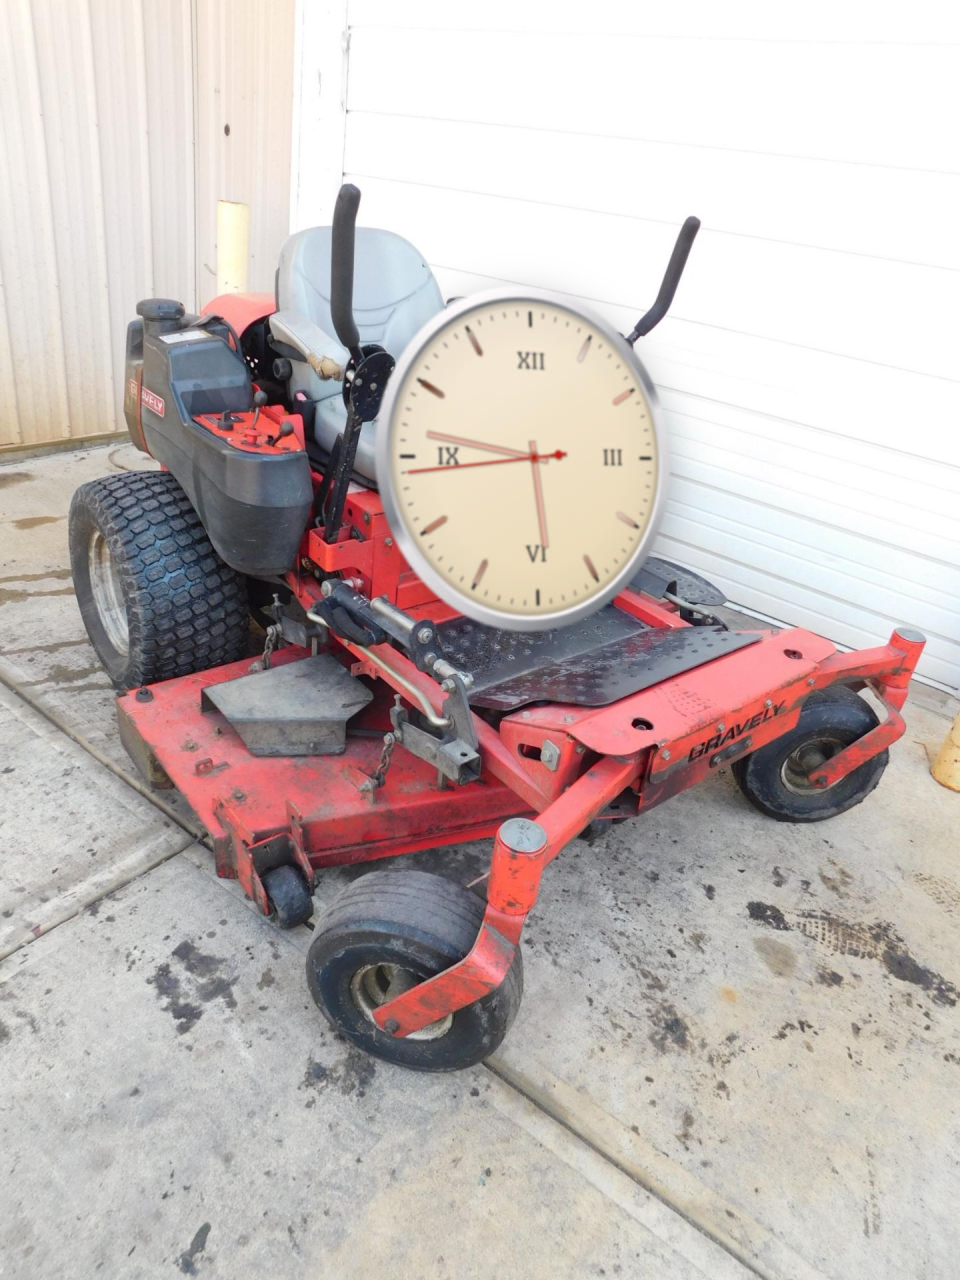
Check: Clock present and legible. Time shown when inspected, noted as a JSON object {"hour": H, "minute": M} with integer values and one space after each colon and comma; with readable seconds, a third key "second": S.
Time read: {"hour": 5, "minute": 46, "second": 44}
